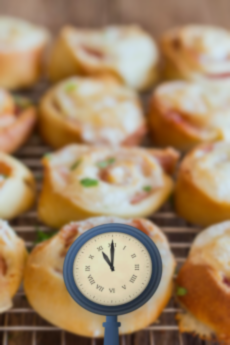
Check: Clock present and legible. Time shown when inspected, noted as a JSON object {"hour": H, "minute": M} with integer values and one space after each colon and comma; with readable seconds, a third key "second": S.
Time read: {"hour": 11, "minute": 0}
